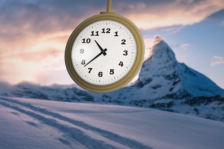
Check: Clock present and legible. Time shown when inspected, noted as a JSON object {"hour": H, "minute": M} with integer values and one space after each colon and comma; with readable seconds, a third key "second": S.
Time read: {"hour": 10, "minute": 38}
